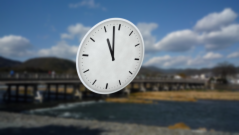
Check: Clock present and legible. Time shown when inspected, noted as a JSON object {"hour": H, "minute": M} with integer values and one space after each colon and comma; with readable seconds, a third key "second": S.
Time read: {"hour": 10, "minute": 58}
